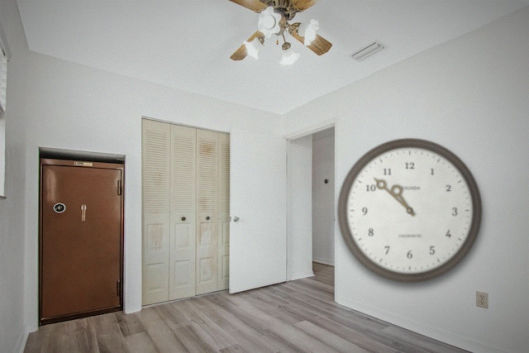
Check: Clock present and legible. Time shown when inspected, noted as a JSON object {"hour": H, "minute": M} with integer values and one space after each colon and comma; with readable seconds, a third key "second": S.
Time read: {"hour": 10, "minute": 52}
